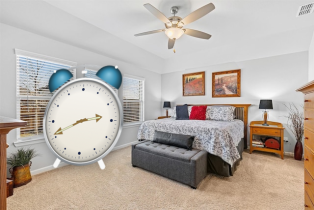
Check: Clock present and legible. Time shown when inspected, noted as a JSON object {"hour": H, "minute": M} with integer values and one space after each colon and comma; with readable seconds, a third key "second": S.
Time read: {"hour": 2, "minute": 41}
